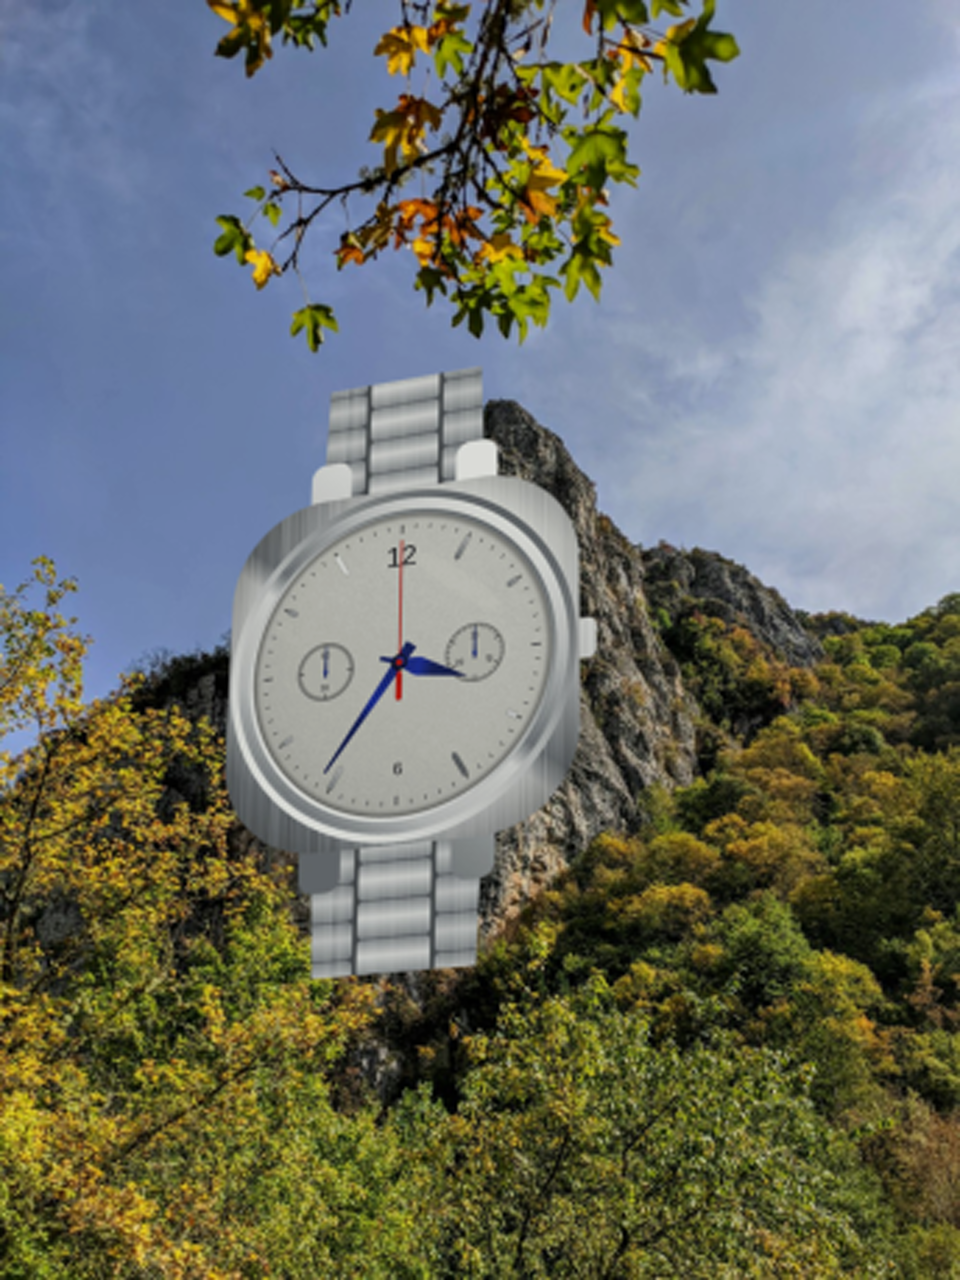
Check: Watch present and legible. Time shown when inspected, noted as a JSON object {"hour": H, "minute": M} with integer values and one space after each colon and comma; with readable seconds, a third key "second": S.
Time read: {"hour": 3, "minute": 36}
